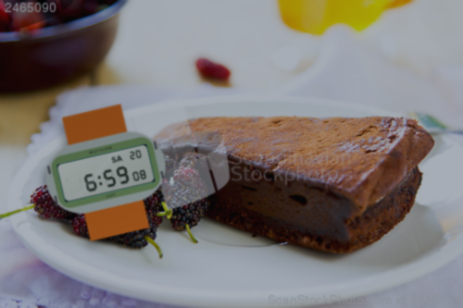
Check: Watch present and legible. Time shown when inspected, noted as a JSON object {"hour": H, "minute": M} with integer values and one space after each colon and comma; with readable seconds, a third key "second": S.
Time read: {"hour": 6, "minute": 59}
